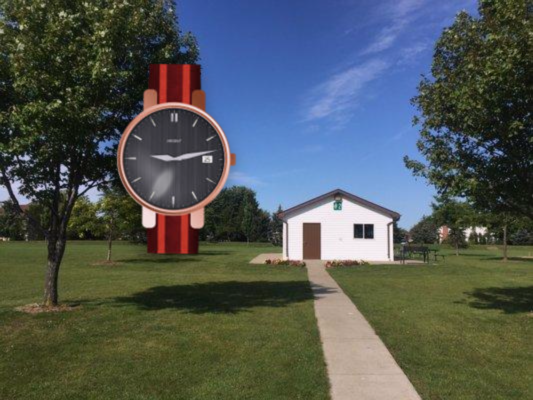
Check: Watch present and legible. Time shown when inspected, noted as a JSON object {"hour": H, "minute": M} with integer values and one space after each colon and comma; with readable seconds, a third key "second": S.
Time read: {"hour": 9, "minute": 13}
